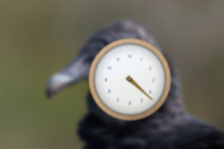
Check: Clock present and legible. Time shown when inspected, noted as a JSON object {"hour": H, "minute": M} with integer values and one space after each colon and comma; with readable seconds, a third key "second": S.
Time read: {"hour": 4, "minute": 22}
